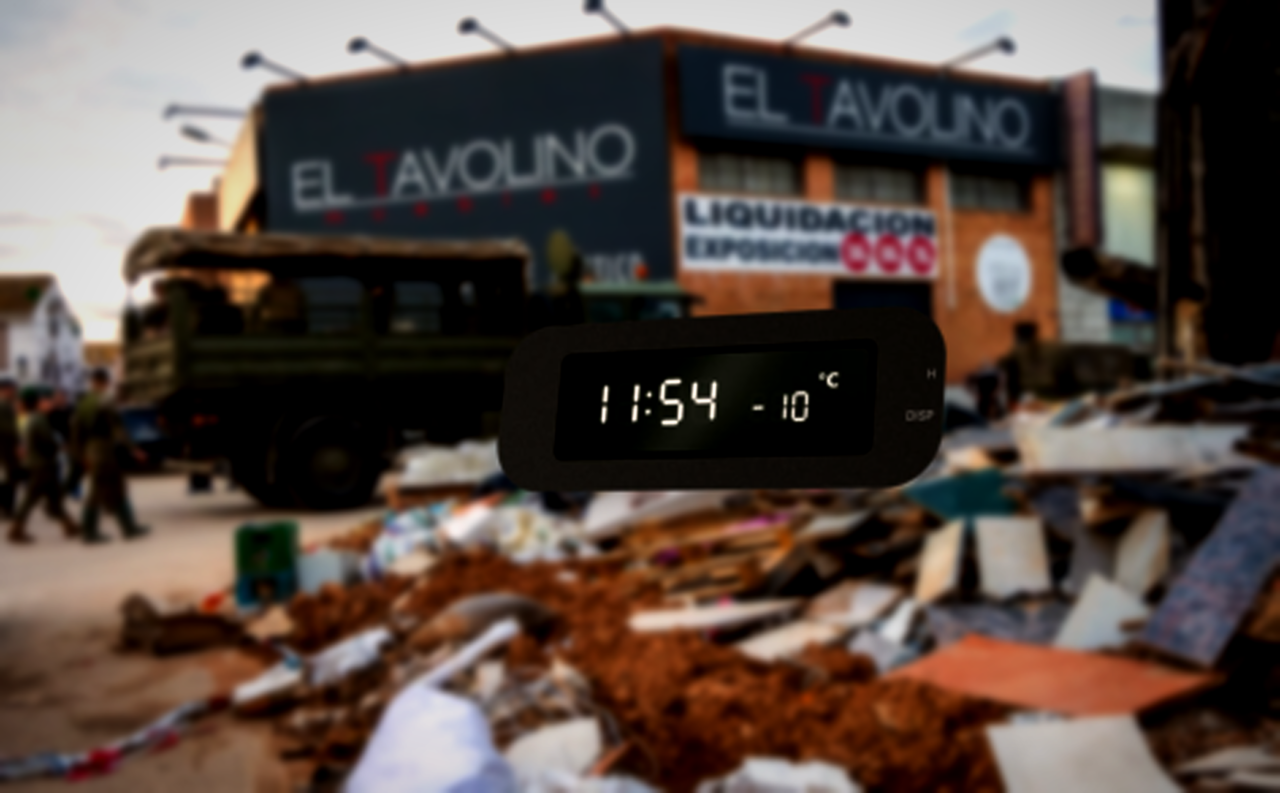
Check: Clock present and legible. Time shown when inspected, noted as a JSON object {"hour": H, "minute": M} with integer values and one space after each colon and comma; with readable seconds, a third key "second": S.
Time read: {"hour": 11, "minute": 54}
